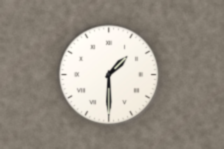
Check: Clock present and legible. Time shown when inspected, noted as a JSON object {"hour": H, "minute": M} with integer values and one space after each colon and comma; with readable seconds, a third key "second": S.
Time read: {"hour": 1, "minute": 30}
